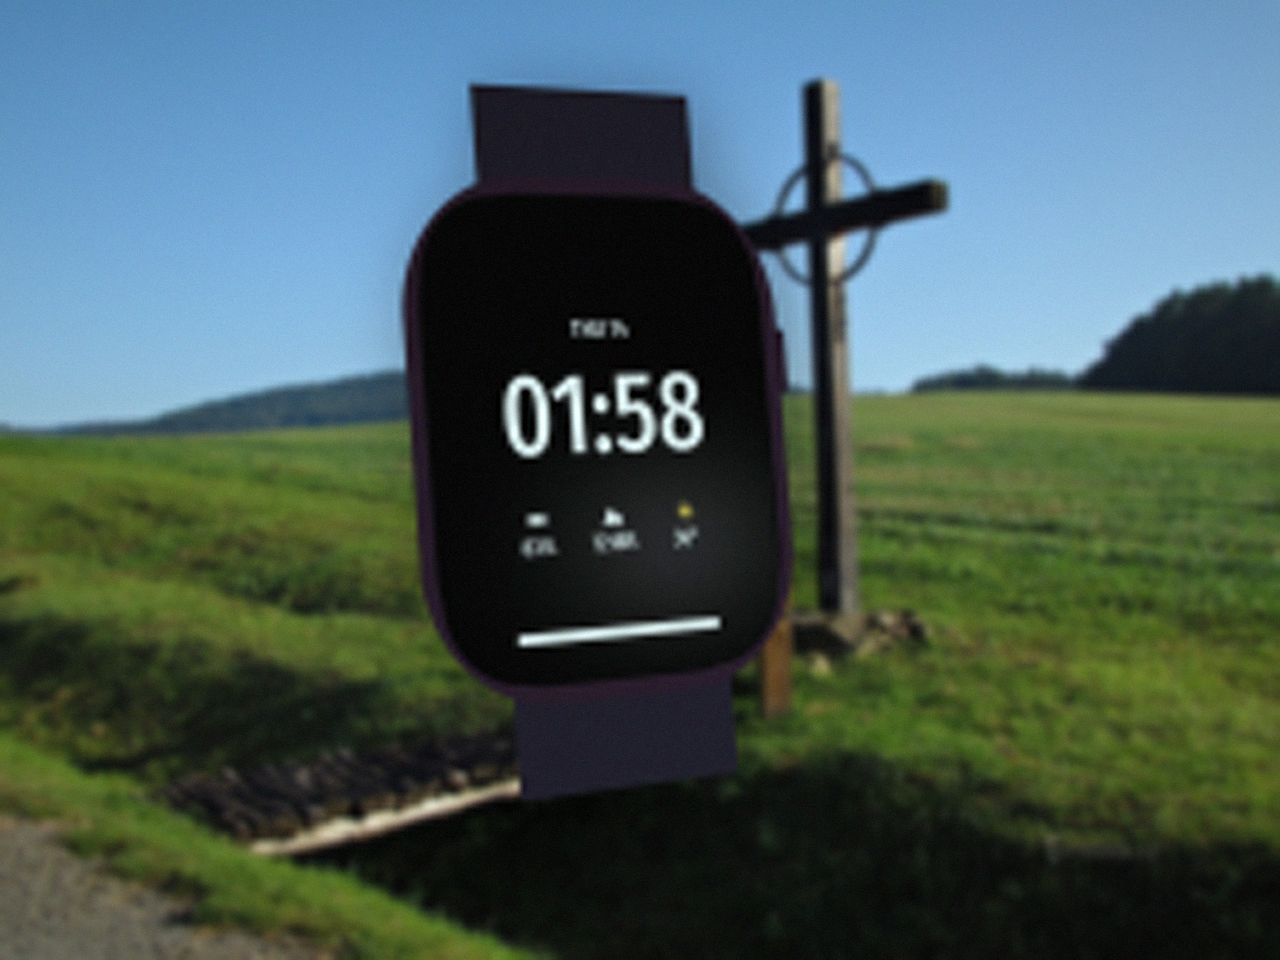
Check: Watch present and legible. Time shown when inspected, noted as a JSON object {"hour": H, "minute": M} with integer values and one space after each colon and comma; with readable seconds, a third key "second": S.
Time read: {"hour": 1, "minute": 58}
